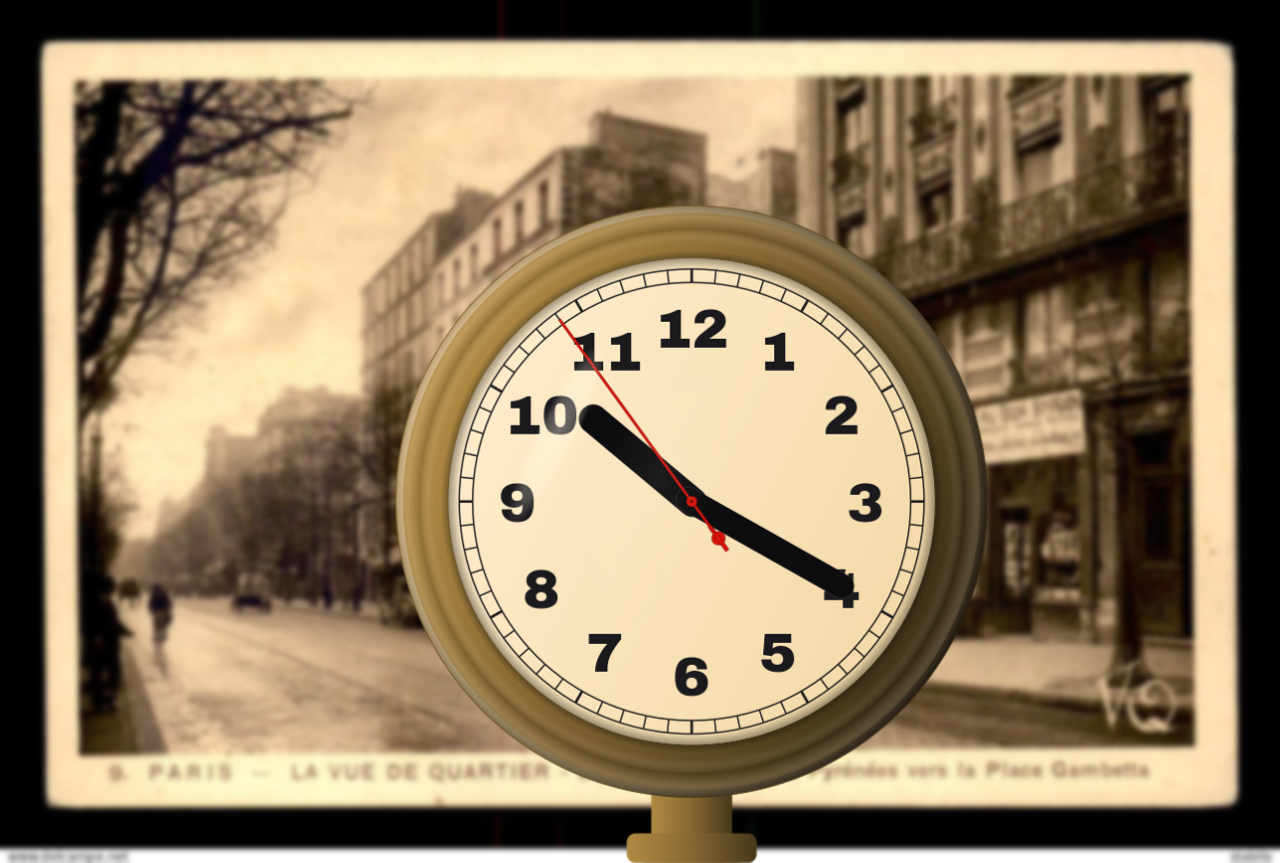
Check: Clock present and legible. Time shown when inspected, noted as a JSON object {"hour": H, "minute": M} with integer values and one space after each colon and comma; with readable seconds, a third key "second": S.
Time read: {"hour": 10, "minute": 19, "second": 54}
